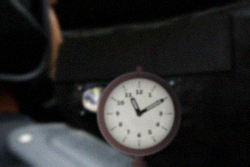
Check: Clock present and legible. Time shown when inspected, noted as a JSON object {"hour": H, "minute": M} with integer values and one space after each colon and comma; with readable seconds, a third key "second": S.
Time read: {"hour": 11, "minute": 10}
